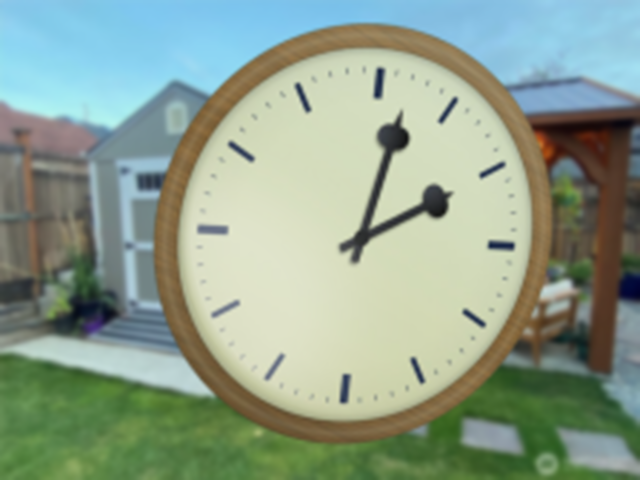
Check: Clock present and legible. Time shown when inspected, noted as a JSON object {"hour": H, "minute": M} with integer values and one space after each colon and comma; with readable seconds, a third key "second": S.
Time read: {"hour": 2, "minute": 2}
